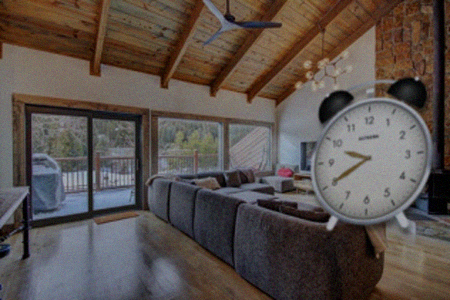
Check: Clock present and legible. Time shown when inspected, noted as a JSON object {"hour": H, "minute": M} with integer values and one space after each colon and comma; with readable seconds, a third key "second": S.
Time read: {"hour": 9, "minute": 40}
